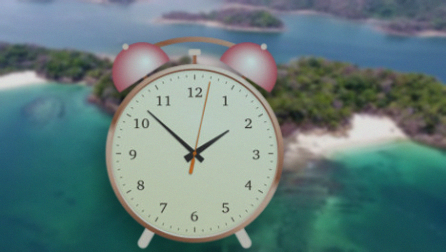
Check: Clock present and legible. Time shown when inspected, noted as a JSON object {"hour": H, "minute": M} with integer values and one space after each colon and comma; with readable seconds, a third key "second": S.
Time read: {"hour": 1, "minute": 52, "second": 2}
